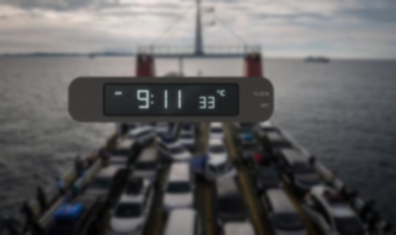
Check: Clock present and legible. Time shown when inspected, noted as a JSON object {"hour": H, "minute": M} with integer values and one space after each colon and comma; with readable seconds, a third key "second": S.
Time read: {"hour": 9, "minute": 11}
